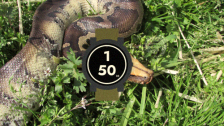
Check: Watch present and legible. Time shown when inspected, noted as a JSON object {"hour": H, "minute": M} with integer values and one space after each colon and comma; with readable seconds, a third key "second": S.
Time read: {"hour": 1, "minute": 50}
